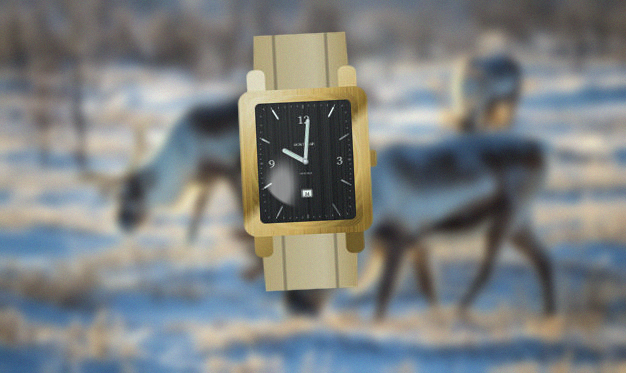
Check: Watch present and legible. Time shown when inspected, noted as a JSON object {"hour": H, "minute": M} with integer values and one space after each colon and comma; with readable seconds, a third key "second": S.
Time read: {"hour": 10, "minute": 1}
